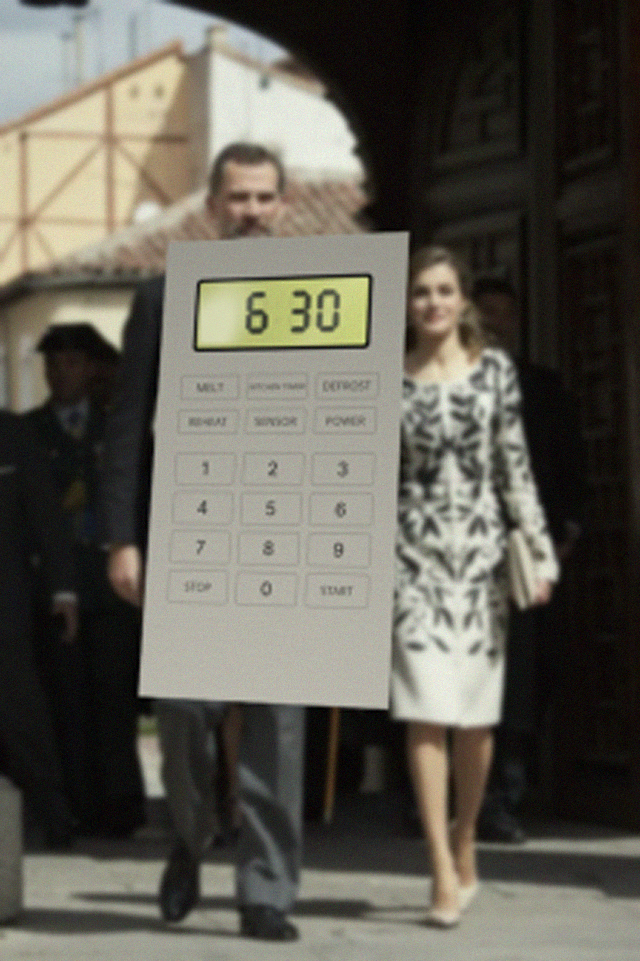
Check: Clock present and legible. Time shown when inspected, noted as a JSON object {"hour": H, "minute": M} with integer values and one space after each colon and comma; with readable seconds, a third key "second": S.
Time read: {"hour": 6, "minute": 30}
